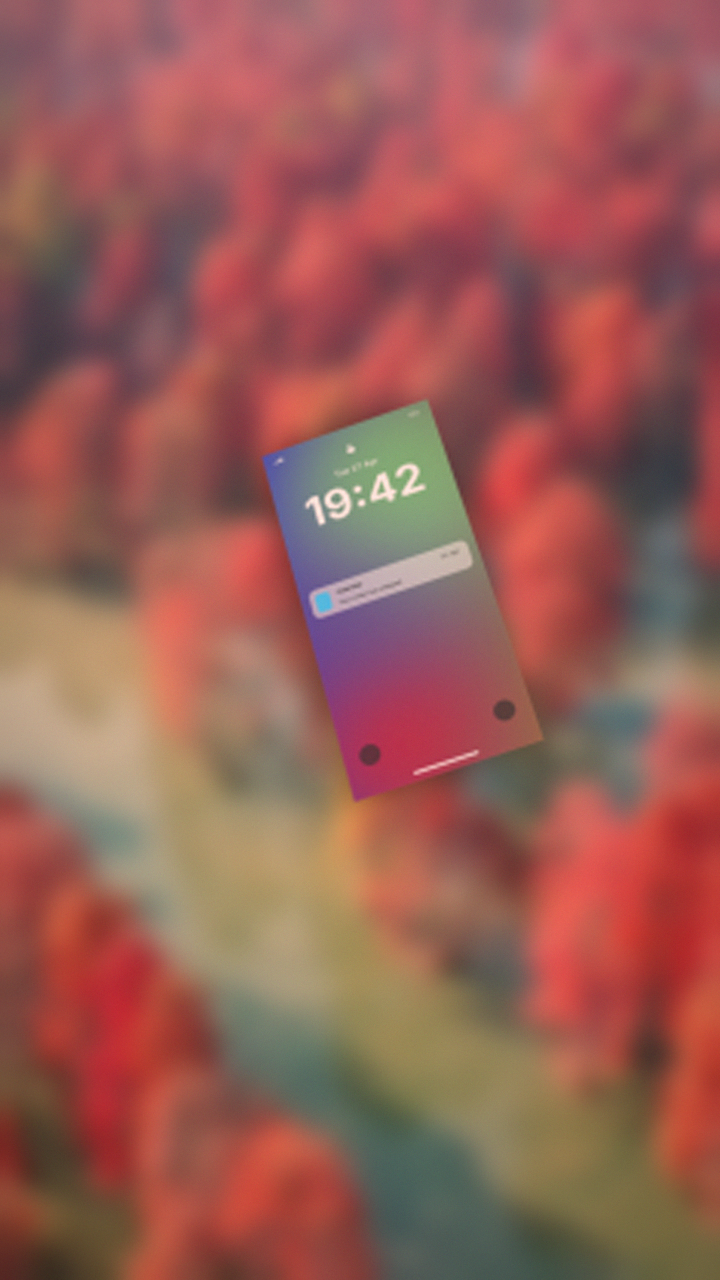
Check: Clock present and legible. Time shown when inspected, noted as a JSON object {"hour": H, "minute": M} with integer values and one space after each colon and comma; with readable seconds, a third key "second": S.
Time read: {"hour": 19, "minute": 42}
